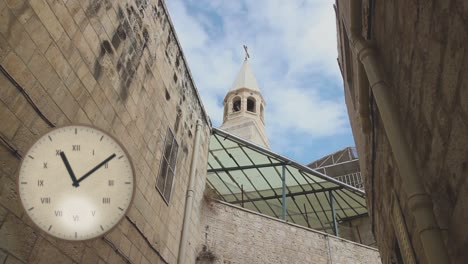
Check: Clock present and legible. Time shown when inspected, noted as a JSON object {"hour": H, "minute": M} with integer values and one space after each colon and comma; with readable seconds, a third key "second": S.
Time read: {"hour": 11, "minute": 9}
